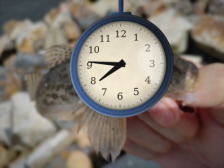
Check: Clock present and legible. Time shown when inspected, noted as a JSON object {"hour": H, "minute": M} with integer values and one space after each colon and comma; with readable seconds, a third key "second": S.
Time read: {"hour": 7, "minute": 46}
